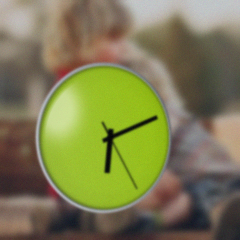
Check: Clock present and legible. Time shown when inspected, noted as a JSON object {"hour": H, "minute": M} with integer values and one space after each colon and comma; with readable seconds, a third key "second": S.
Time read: {"hour": 6, "minute": 11, "second": 25}
